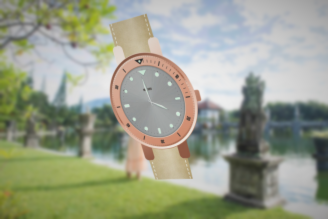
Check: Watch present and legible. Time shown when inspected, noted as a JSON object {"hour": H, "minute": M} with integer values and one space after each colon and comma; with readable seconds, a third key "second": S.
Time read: {"hour": 3, "minute": 59}
